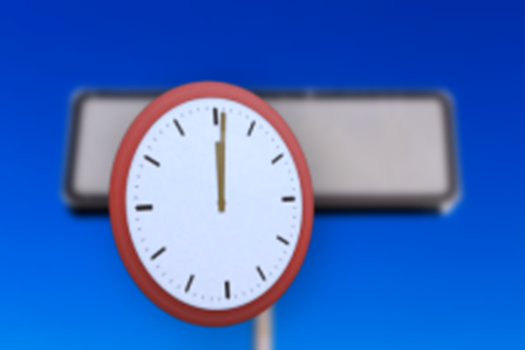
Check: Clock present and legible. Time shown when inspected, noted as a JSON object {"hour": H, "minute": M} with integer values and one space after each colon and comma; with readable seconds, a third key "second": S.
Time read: {"hour": 12, "minute": 1}
